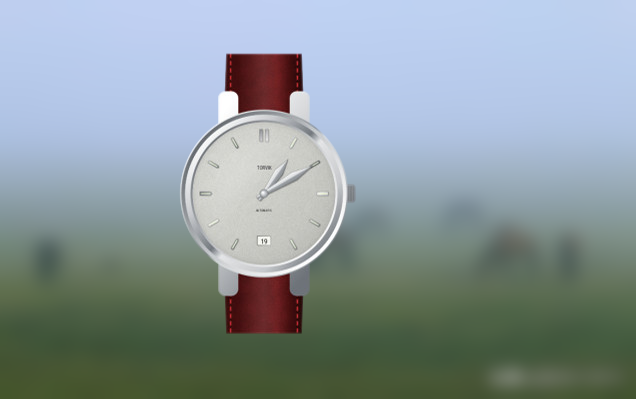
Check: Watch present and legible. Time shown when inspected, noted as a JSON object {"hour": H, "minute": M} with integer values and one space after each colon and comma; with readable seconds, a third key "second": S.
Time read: {"hour": 1, "minute": 10}
